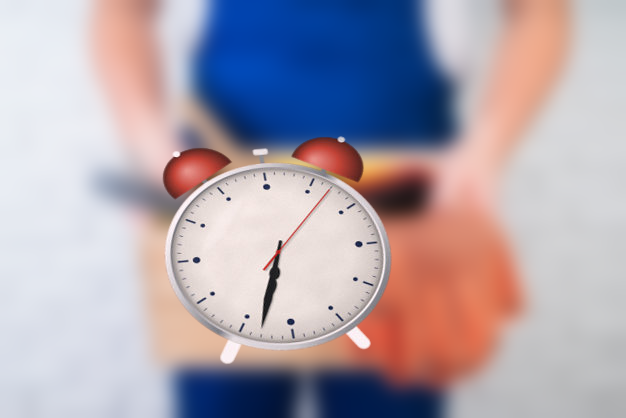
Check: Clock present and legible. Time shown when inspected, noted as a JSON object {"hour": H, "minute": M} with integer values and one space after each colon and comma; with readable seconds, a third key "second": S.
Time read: {"hour": 6, "minute": 33, "second": 7}
